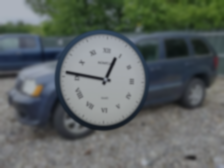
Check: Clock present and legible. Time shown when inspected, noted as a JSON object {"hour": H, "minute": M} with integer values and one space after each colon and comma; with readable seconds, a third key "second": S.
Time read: {"hour": 12, "minute": 46}
